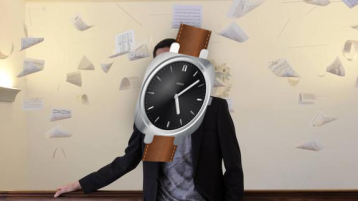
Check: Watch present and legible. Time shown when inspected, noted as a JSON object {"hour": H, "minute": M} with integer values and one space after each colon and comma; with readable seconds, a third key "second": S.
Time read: {"hour": 5, "minute": 8}
